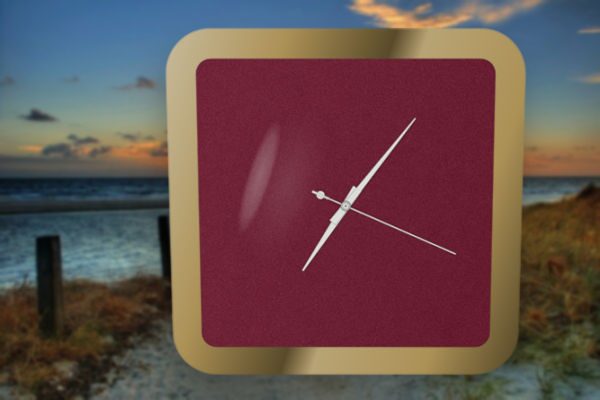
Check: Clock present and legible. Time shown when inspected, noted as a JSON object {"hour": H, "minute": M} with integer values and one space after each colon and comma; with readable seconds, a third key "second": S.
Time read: {"hour": 7, "minute": 6, "second": 19}
